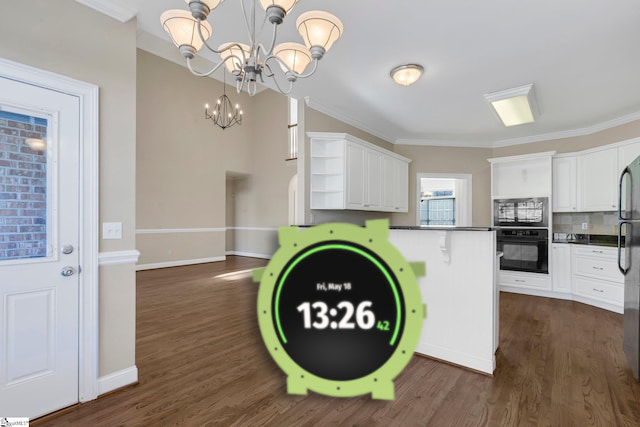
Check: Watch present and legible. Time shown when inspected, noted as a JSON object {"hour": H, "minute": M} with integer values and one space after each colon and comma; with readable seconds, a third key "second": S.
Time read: {"hour": 13, "minute": 26, "second": 42}
